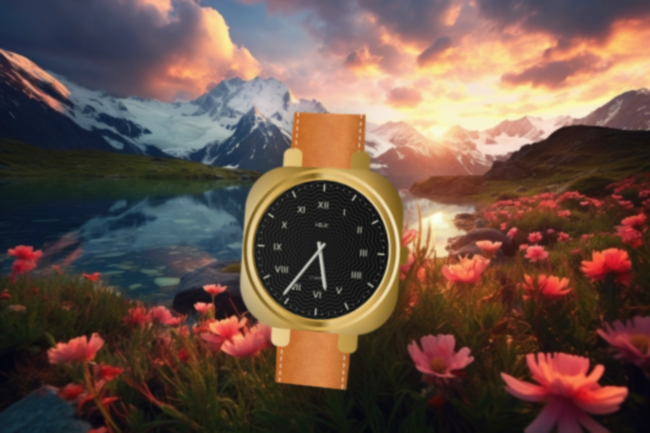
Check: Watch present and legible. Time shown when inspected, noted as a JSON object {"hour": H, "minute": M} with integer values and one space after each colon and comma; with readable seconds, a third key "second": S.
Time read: {"hour": 5, "minute": 36}
